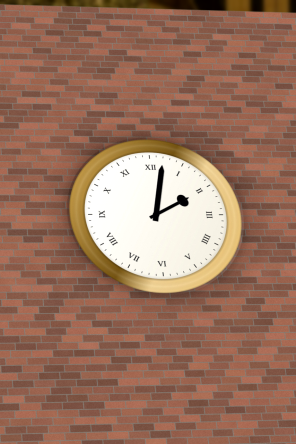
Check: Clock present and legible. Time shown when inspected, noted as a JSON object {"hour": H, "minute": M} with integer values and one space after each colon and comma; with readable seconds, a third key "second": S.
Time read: {"hour": 2, "minute": 2}
